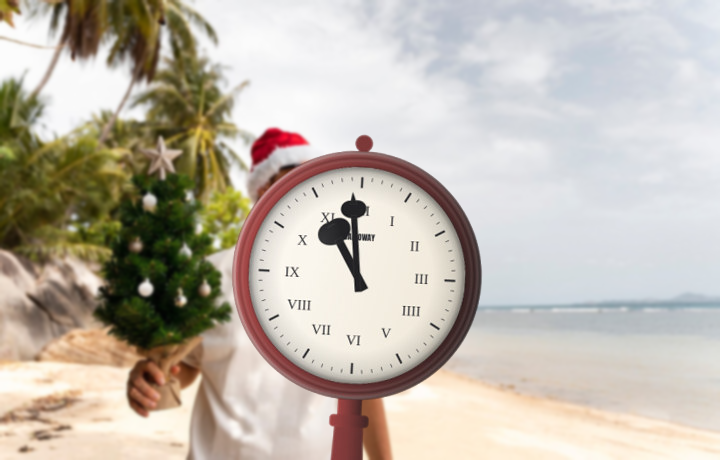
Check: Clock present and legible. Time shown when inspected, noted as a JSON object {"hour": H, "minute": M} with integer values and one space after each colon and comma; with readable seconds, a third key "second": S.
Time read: {"hour": 10, "minute": 59}
